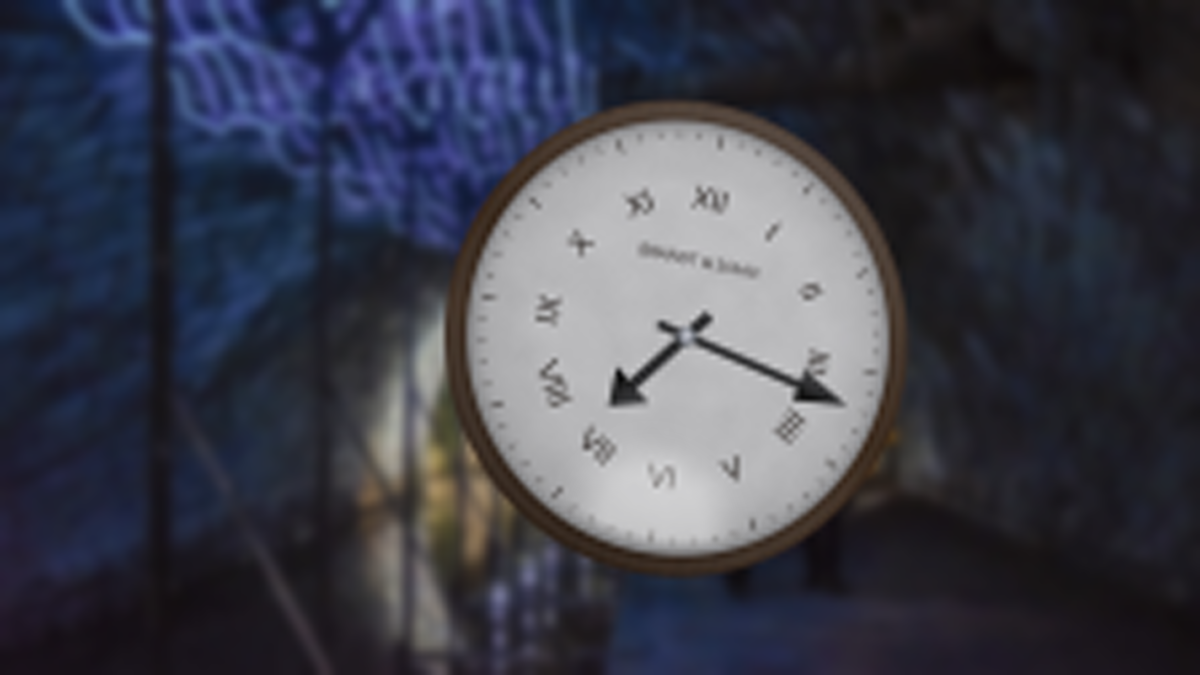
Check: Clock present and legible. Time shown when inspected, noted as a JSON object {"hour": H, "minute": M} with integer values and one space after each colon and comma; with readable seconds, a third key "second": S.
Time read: {"hour": 7, "minute": 17}
